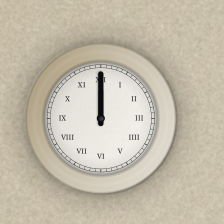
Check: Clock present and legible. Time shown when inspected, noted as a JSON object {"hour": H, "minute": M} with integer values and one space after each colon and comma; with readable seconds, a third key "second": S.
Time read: {"hour": 12, "minute": 0}
